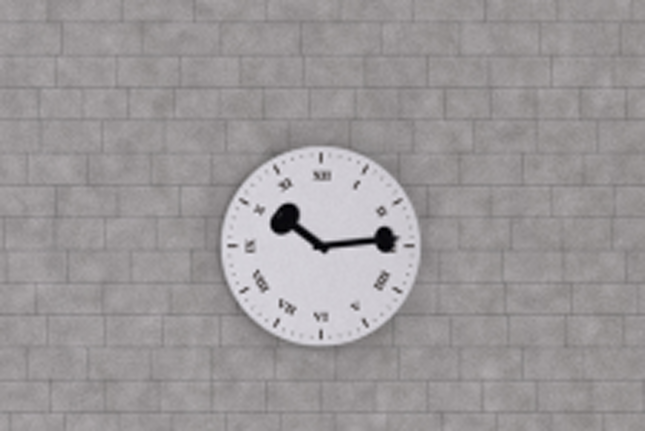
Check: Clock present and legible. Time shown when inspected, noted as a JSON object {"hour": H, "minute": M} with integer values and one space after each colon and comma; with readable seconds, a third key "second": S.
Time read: {"hour": 10, "minute": 14}
